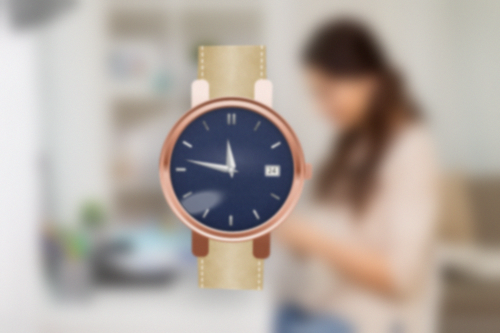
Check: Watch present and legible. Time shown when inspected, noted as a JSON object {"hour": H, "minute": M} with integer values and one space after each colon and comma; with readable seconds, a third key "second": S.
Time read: {"hour": 11, "minute": 47}
